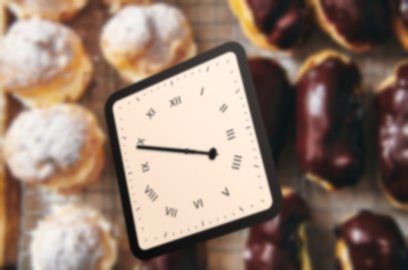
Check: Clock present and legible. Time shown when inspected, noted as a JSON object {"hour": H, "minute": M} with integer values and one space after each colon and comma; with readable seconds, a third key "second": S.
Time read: {"hour": 3, "minute": 49}
